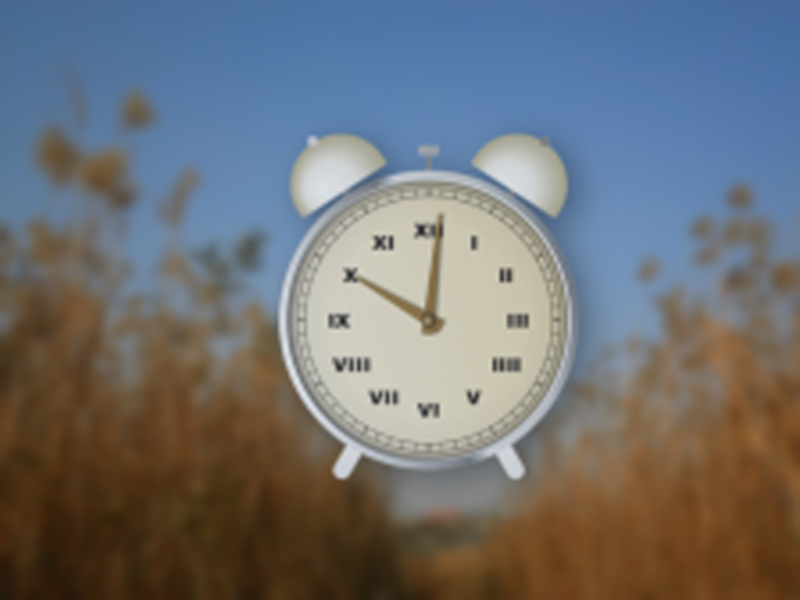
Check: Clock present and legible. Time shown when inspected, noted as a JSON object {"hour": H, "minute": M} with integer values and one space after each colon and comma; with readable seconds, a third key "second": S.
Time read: {"hour": 10, "minute": 1}
